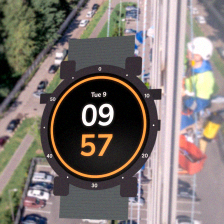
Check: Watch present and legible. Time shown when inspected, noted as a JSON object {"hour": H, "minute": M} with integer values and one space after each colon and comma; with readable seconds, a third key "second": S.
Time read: {"hour": 9, "minute": 57}
